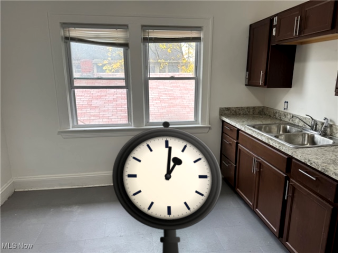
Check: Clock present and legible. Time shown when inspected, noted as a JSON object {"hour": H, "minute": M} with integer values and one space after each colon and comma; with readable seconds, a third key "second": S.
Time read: {"hour": 1, "minute": 1}
